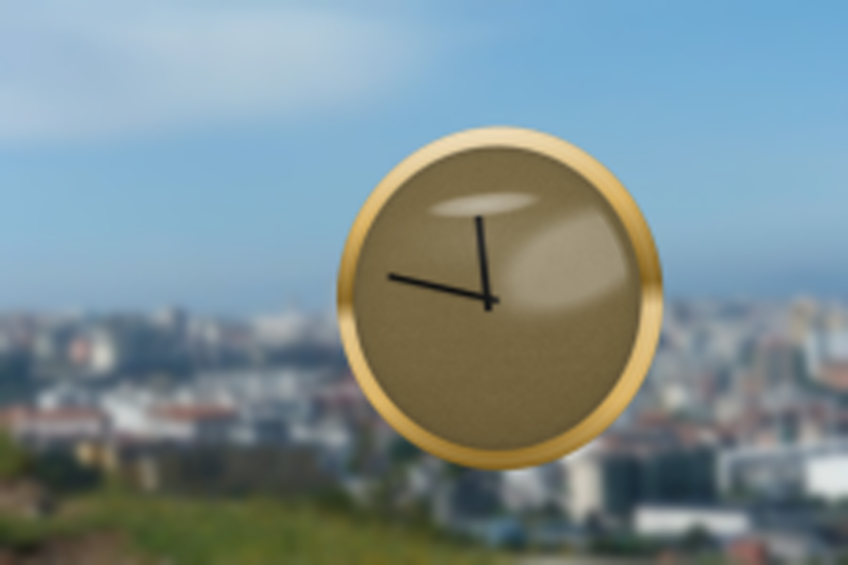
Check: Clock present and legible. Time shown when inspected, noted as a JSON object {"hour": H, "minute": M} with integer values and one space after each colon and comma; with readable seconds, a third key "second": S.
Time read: {"hour": 11, "minute": 47}
